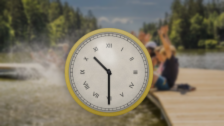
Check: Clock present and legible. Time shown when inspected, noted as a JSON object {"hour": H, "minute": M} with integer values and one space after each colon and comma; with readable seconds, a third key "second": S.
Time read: {"hour": 10, "minute": 30}
